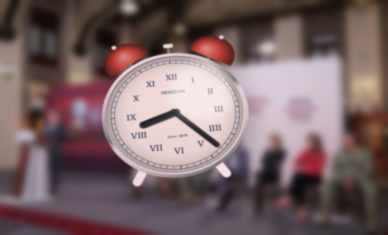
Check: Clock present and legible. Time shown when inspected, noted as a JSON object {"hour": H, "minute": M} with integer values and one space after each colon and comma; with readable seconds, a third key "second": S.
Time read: {"hour": 8, "minute": 23}
